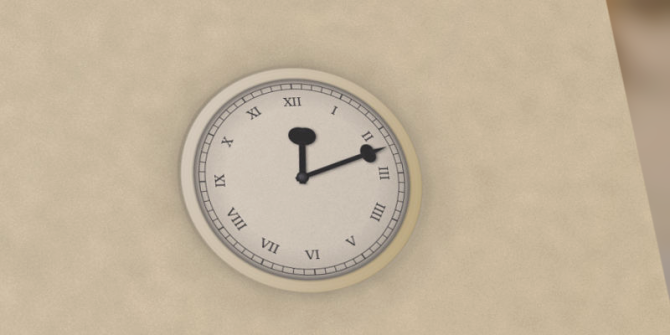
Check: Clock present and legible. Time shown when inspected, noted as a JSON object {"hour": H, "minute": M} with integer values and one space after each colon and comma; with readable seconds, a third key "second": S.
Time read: {"hour": 12, "minute": 12}
